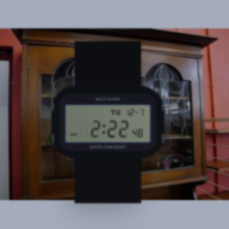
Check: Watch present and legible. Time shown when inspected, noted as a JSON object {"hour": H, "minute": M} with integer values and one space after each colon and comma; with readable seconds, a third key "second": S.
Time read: {"hour": 2, "minute": 22}
